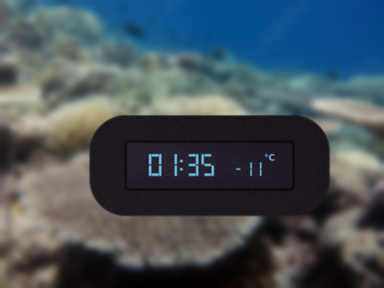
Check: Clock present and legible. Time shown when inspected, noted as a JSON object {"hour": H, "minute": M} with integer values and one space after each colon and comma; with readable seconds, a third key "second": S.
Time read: {"hour": 1, "minute": 35}
